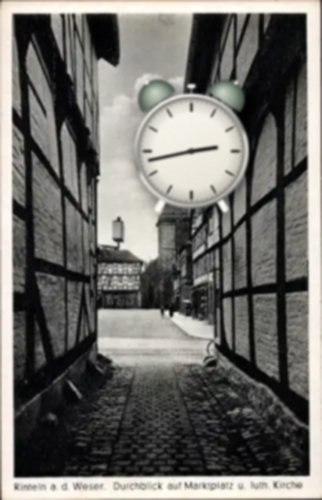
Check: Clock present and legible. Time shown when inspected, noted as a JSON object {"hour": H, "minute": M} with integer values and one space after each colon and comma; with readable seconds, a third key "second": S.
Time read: {"hour": 2, "minute": 43}
